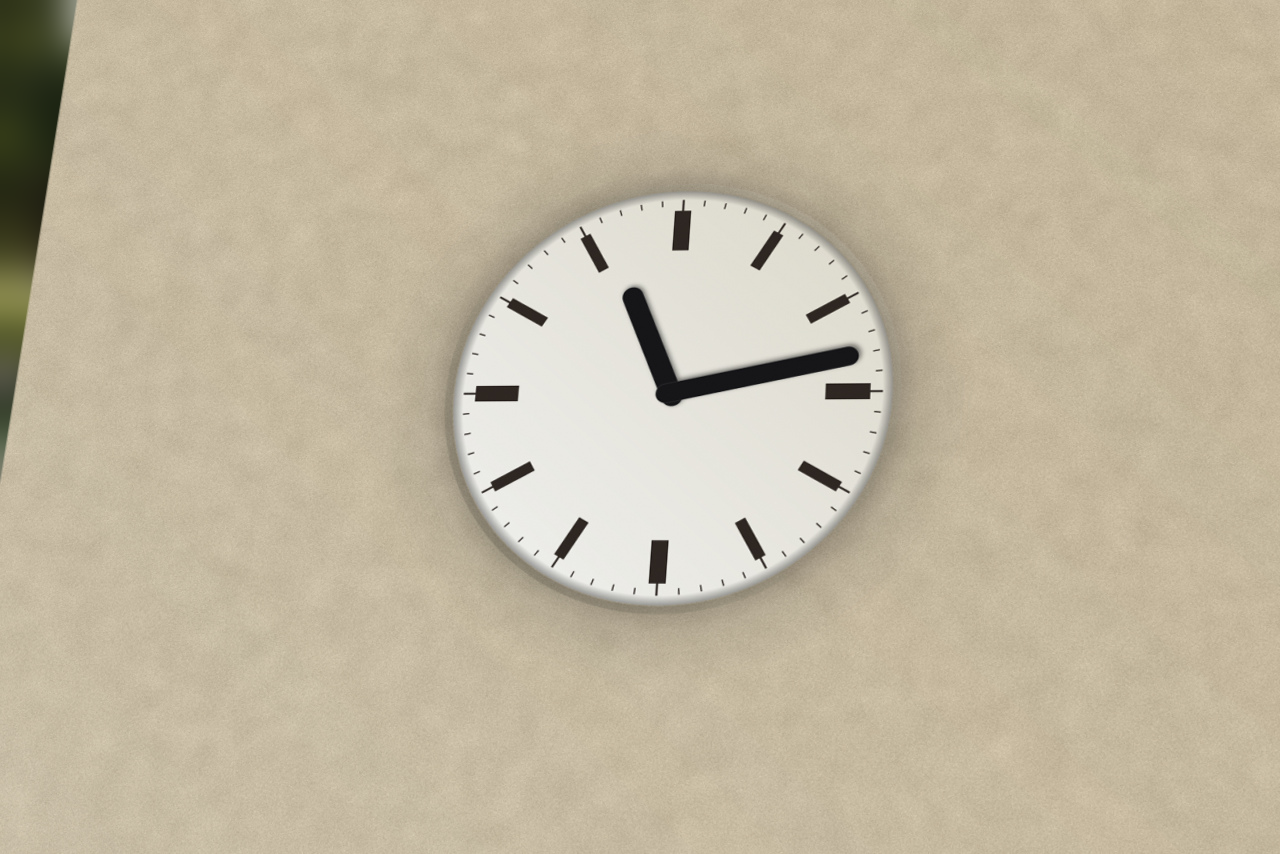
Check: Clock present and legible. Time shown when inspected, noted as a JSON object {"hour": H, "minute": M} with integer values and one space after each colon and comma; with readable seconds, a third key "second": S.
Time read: {"hour": 11, "minute": 13}
